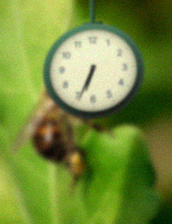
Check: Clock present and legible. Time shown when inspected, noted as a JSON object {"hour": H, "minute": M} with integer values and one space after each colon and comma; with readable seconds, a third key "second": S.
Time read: {"hour": 6, "minute": 34}
